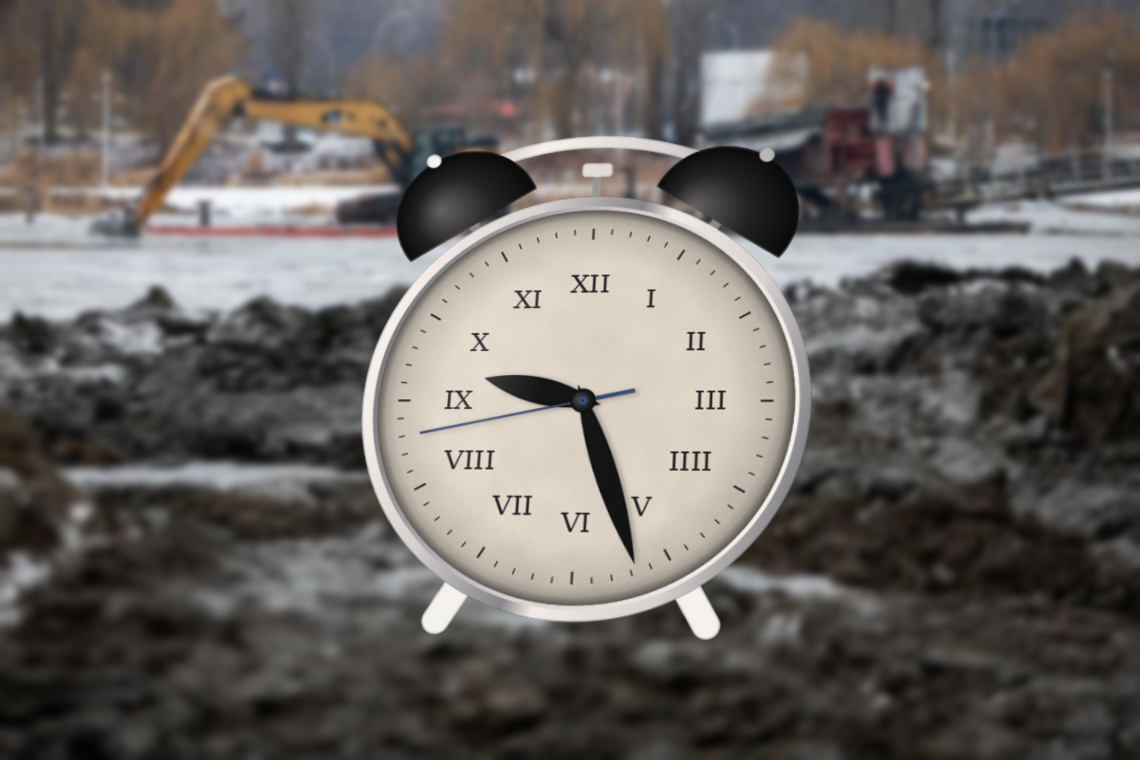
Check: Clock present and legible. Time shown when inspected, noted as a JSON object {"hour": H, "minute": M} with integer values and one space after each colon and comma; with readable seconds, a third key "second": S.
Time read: {"hour": 9, "minute": 26, "second": 43}
